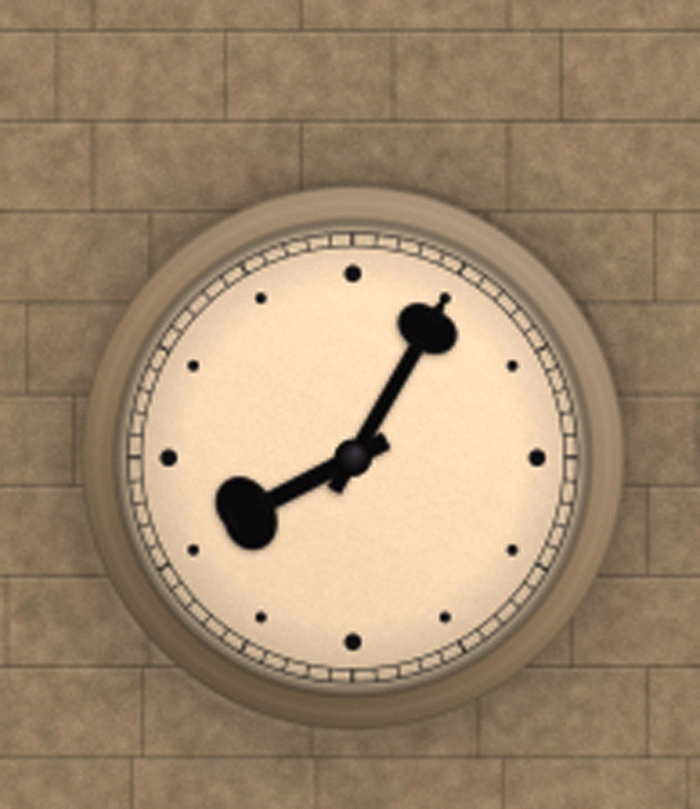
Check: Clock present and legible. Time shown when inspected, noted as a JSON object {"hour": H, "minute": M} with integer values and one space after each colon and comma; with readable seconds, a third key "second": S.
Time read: {"hour": 8, "minute": 5}
